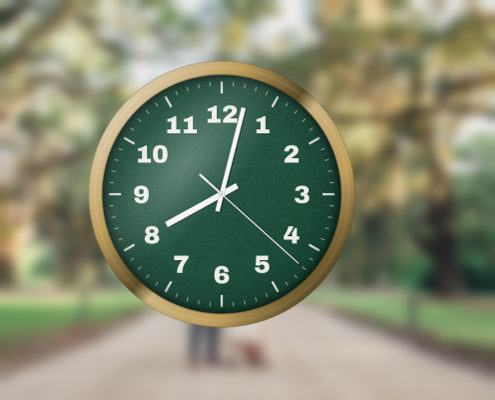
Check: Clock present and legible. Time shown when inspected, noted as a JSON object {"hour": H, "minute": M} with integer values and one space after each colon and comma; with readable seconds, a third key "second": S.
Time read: {"hour": 8, "minute": 2, "second": 22}
